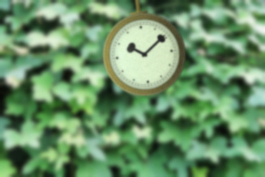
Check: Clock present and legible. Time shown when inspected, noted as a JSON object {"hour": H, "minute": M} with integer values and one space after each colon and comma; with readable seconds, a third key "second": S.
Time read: {"hour": 10, "minute": 9}
